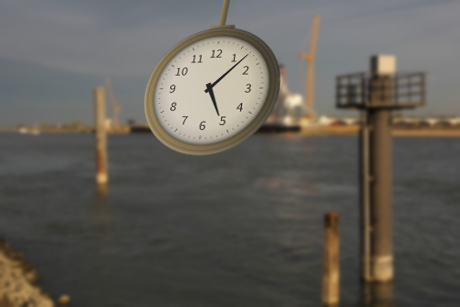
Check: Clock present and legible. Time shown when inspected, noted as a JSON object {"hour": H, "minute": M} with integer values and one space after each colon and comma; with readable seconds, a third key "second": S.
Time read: {"hour": 5, "minute": 7}
